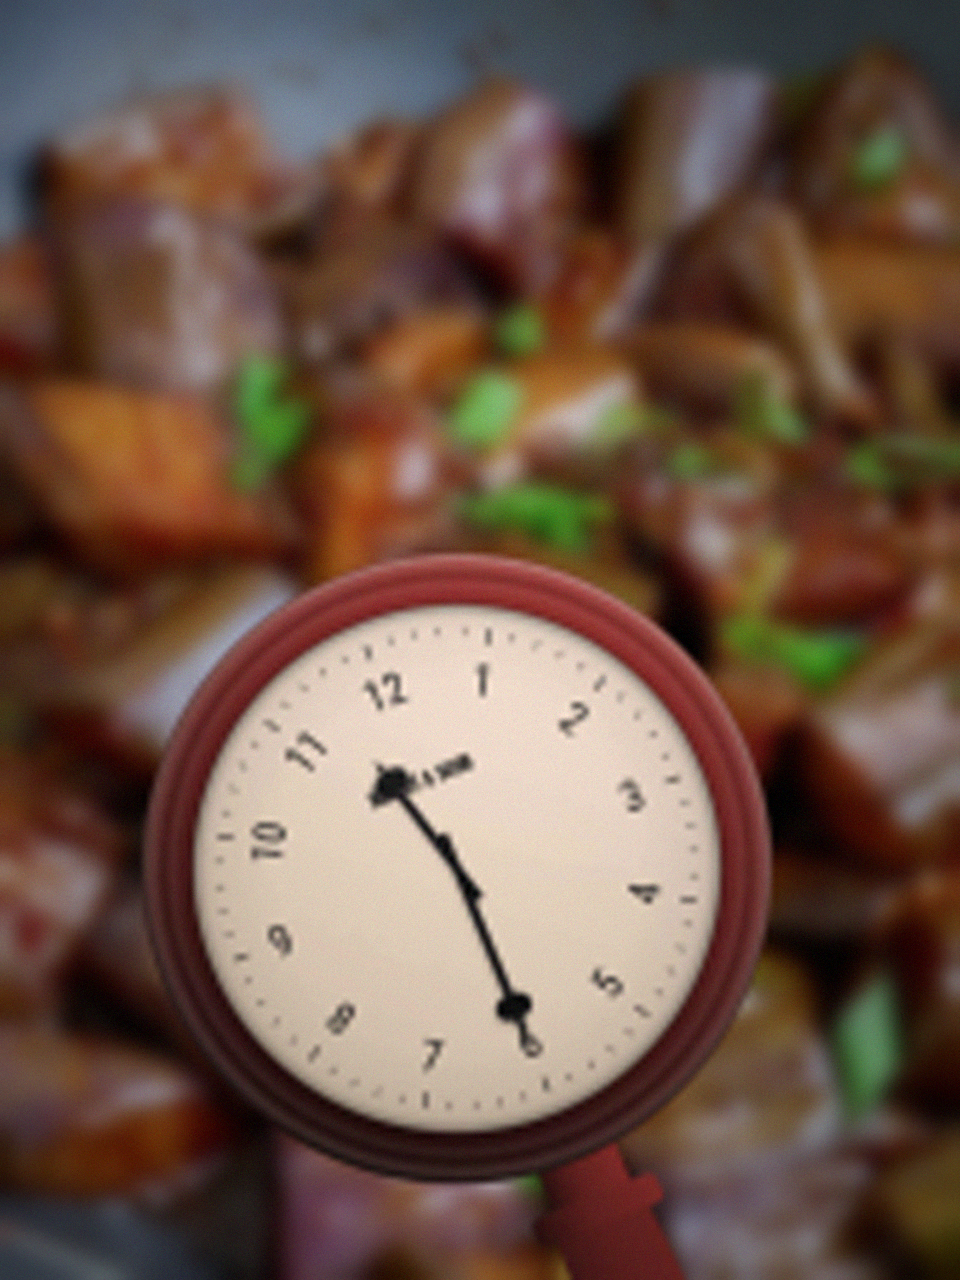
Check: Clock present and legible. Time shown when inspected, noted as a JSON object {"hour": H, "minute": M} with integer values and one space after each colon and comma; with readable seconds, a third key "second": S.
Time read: {"hour": 11, "minute": 30}
